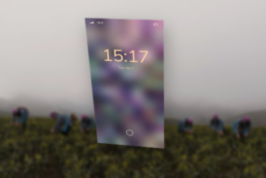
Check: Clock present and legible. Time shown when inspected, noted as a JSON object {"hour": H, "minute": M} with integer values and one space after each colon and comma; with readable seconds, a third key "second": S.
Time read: {"hour": 15, "minute": 17}
